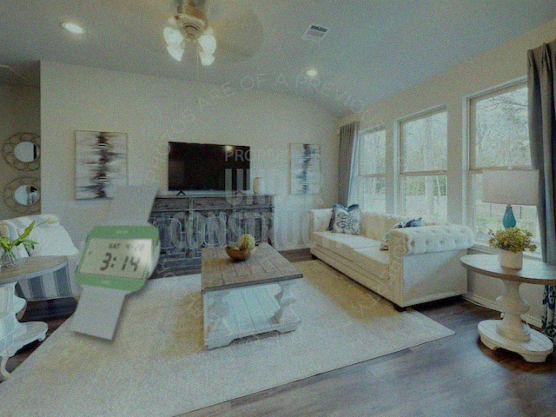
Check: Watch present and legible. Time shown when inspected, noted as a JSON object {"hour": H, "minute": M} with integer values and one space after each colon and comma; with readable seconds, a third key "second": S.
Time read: {"hour": 3, "minute": 14}
